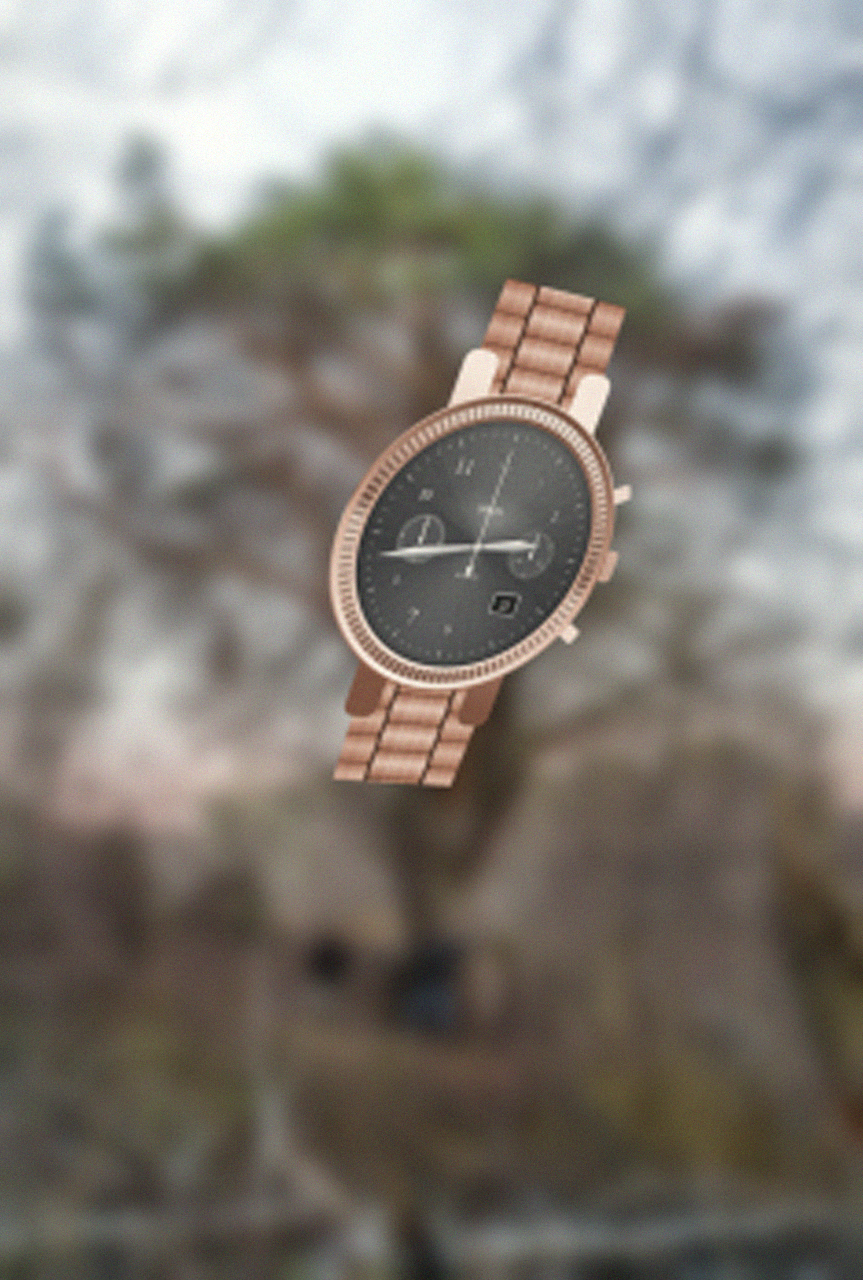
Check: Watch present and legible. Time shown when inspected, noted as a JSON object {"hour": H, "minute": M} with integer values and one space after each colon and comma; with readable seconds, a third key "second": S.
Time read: {"hour": 2, "minute": 43}
